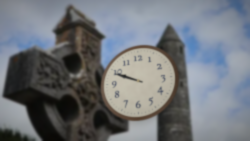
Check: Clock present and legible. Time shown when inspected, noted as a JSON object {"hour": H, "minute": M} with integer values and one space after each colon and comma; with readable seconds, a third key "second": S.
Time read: {"hour": 9, "minute": 49}
